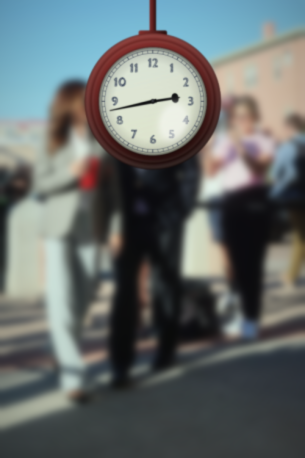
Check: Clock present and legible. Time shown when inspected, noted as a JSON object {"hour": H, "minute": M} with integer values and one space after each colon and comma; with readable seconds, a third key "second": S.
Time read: {"hour": 2, "minute": 43}
